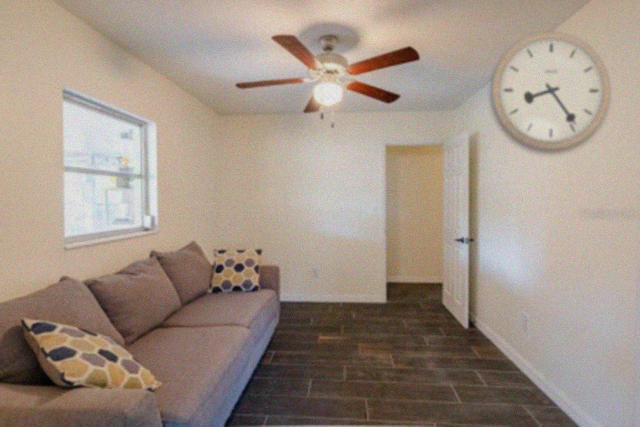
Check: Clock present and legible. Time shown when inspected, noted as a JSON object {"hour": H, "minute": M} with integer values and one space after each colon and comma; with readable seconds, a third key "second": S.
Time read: {"hour": 8, "minute": 24}
